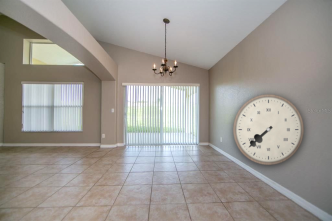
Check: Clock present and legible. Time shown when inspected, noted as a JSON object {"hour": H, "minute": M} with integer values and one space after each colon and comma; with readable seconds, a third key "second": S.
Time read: {"hour": 7, "minute": 38}
